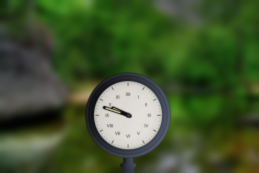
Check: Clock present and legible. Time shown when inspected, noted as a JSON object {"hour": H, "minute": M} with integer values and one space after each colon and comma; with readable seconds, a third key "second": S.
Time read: {"hour": 9, "minute": 48}
